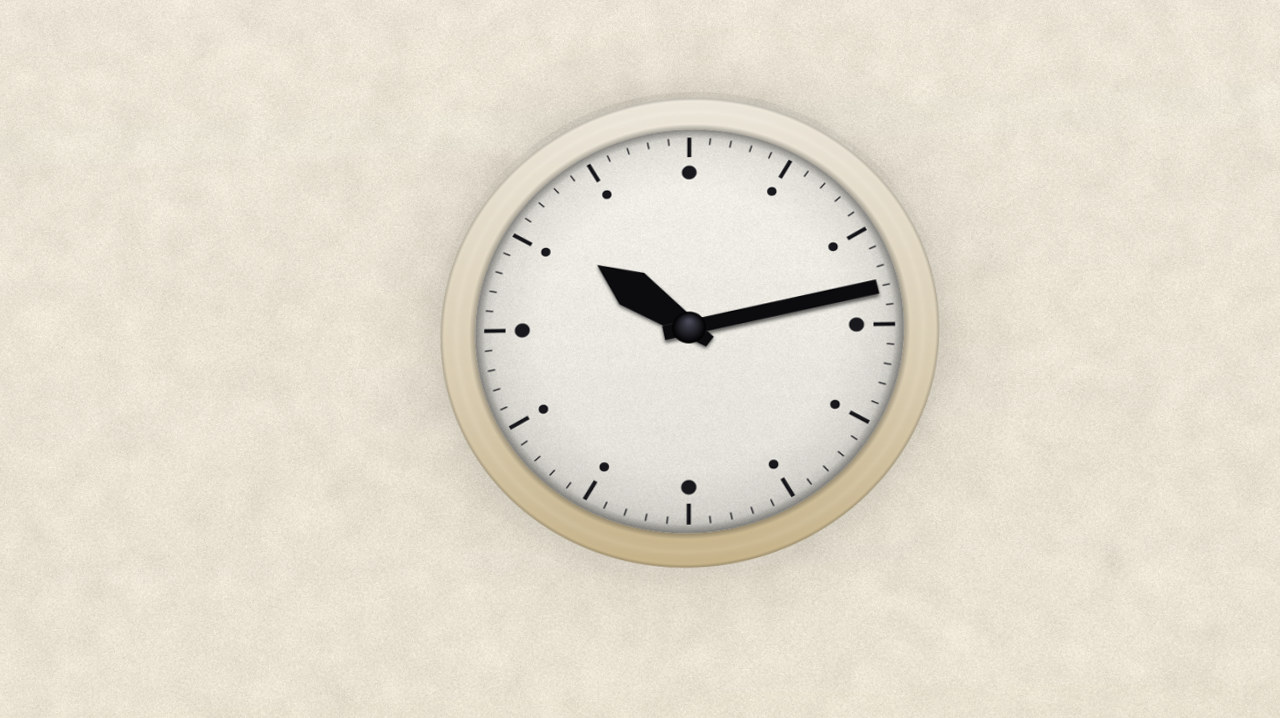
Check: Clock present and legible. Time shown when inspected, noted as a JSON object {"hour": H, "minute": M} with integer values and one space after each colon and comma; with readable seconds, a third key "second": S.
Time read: {"hour": 10, "minute": 13}
